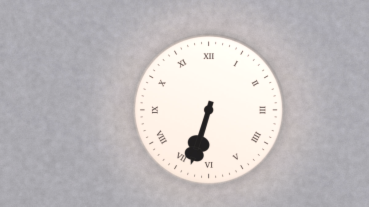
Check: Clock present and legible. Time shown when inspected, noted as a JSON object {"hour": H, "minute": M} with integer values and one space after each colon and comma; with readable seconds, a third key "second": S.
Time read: {"hour": 6, "minute": 33}
